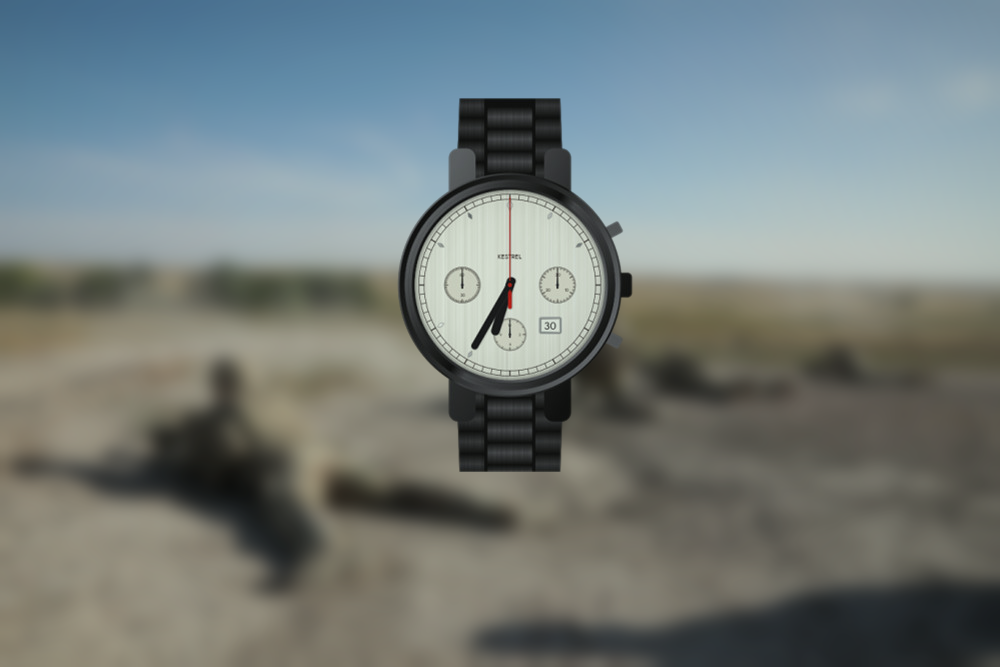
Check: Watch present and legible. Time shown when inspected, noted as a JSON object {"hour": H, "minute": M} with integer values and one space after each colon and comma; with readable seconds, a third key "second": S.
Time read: {"hour": 6, "minute": 35}
